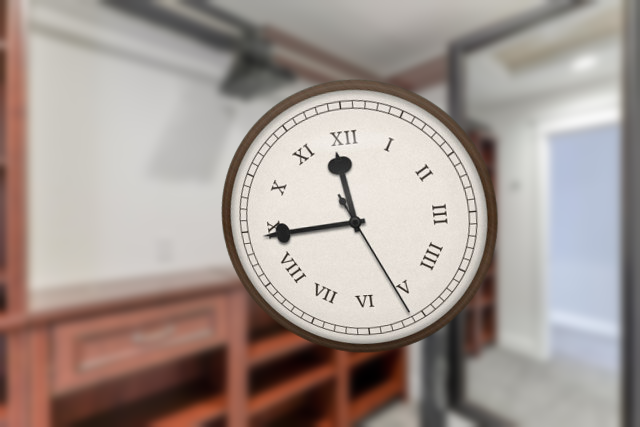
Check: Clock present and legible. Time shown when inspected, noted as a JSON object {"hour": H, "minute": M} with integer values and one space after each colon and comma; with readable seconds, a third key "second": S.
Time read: {"hour": 11, "minute": 44, "second": 26}
